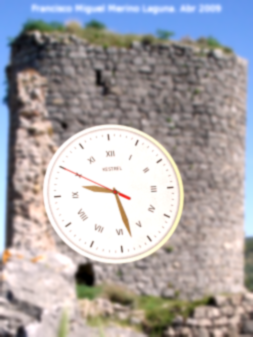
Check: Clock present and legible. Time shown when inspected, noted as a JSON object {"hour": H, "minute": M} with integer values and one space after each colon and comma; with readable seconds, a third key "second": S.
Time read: {"hour": 9, "minute": 27, "second": 50}
